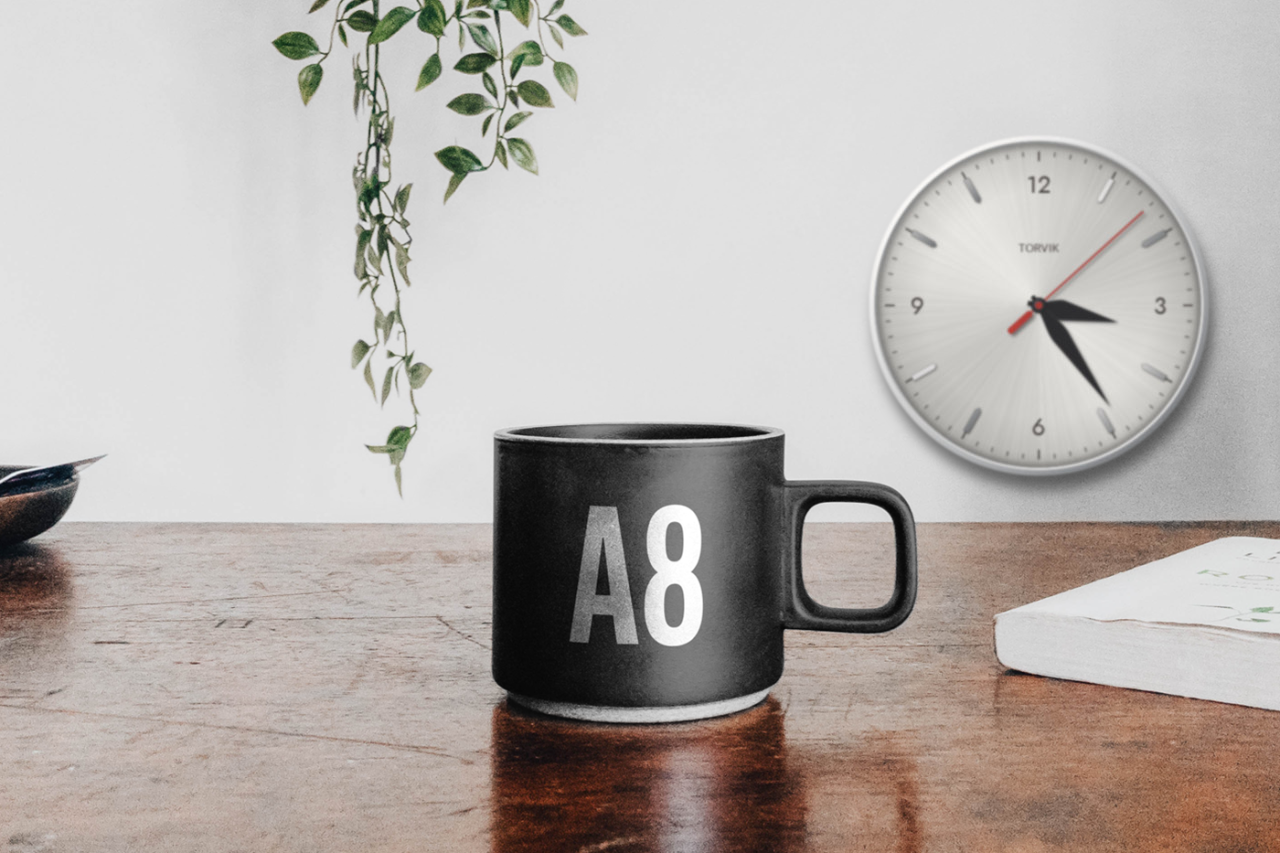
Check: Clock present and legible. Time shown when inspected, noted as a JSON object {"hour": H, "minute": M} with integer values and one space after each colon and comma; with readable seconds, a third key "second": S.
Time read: {"hour": 3, "minute": 24, "second": 8}
